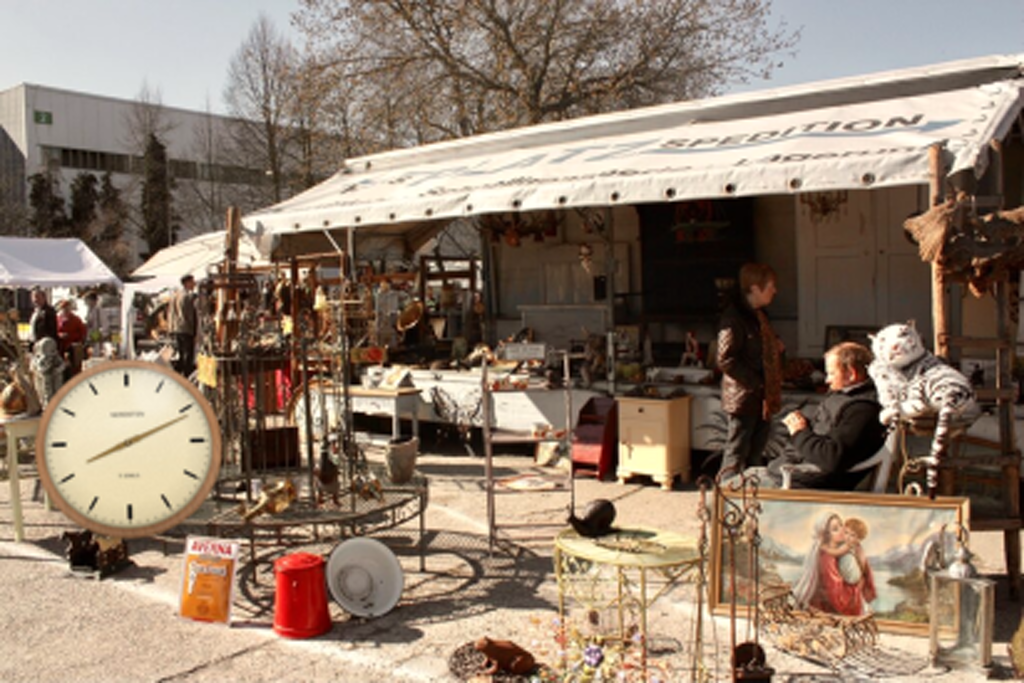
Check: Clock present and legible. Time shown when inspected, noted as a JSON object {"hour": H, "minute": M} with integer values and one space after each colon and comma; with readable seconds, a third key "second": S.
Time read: {"hour": 8, "minute": 11}
